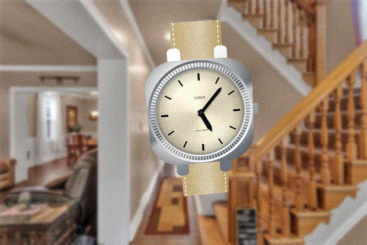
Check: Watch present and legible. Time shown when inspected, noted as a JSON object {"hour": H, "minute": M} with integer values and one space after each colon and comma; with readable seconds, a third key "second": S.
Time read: {"hour": 5, "minute": 7}
